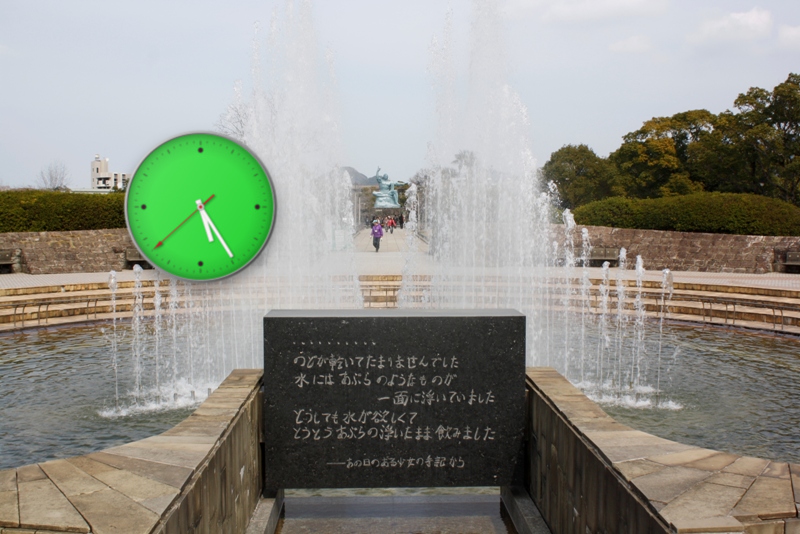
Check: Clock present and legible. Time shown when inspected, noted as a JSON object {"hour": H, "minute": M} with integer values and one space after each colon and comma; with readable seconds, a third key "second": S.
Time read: {"hour": 5, "minute": 24, "second": 38}
